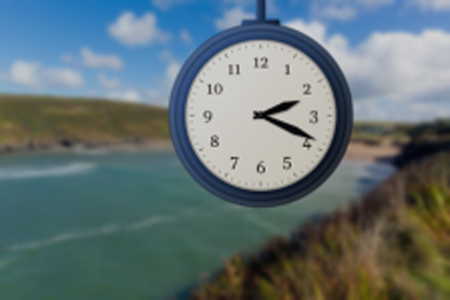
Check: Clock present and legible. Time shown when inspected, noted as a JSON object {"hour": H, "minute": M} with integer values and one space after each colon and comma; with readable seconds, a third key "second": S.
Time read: {"hour": 2, "minute": 19}
